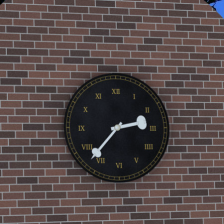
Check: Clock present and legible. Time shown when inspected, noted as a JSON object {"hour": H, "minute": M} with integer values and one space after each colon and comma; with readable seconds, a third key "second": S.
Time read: {"hour": 2, "minute": 37}
